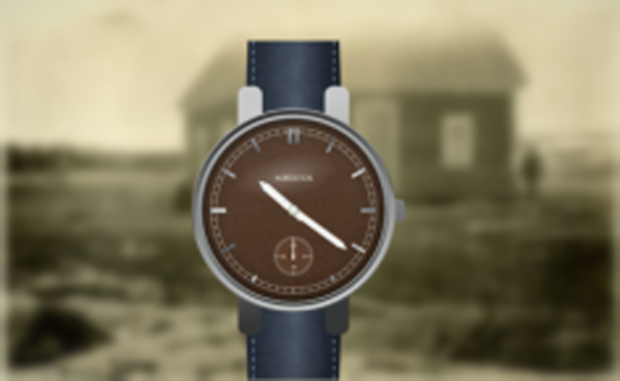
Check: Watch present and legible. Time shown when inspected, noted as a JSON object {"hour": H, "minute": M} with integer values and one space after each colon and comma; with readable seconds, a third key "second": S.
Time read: {"hour": 10, "minute": 21}
